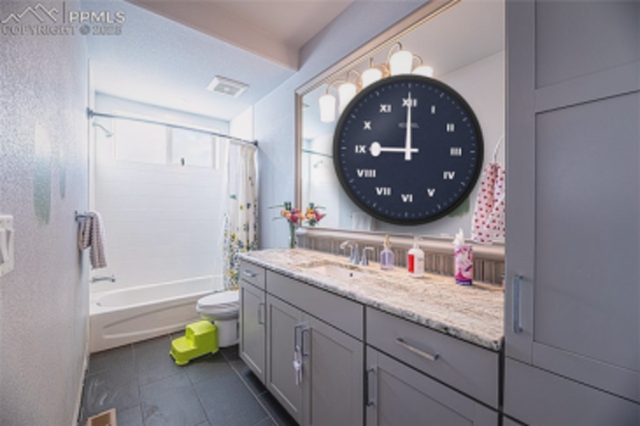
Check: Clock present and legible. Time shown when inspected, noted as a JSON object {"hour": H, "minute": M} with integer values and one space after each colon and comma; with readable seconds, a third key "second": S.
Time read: {"hour": 9, "minute": 0}
